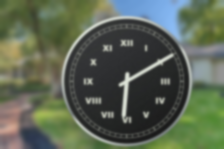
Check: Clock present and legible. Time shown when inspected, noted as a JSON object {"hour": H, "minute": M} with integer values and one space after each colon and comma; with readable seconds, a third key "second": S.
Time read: {"hour": 6, "minute": 10}
